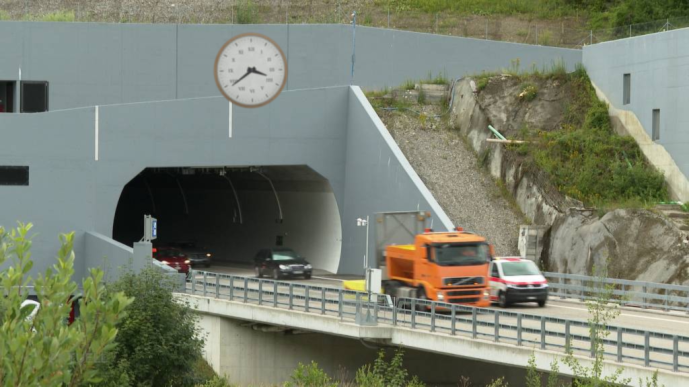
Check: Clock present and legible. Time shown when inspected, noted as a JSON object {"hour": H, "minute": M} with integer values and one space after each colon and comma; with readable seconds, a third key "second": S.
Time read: {"hour": 3, "minute": 39}
